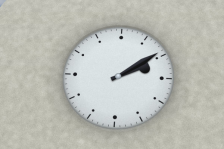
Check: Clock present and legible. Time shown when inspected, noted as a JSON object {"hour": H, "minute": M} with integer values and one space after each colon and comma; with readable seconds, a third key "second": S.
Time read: {"hour": 2, "minute": 9}
